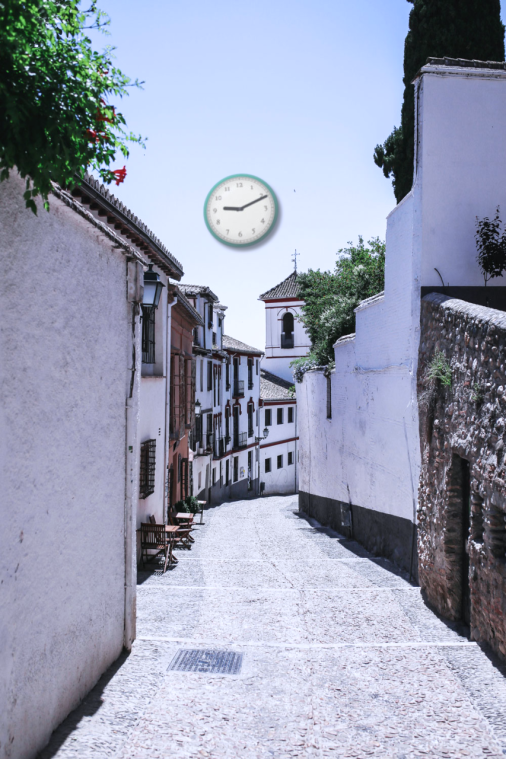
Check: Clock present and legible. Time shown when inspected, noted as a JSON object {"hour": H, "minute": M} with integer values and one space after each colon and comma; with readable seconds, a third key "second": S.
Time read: {"hour": 9, "minute": 11}
